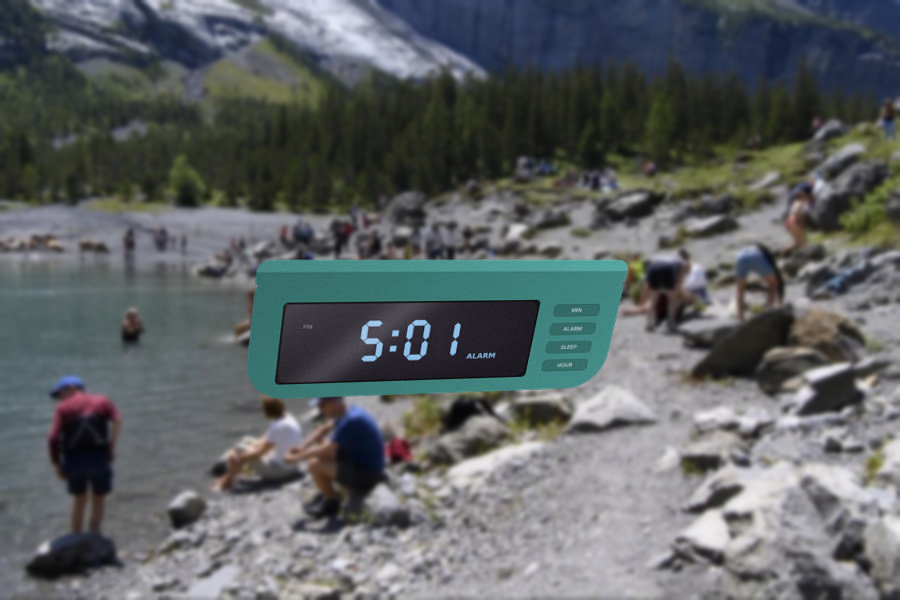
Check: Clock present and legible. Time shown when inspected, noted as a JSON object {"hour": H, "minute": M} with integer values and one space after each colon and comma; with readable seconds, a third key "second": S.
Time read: {"hour": 5, "minute": 1}
